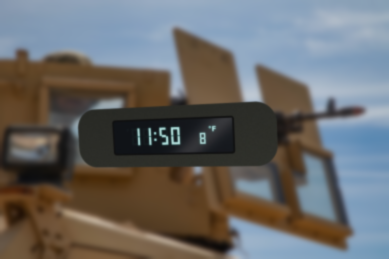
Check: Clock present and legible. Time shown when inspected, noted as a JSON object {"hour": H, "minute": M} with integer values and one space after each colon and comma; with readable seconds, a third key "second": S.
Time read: {"hour": 11, "minute": 50}
